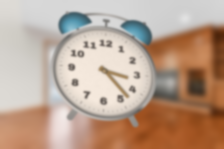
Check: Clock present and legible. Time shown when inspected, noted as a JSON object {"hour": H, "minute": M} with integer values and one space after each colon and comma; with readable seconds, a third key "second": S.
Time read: {"hour": 3, "minute": 23}
